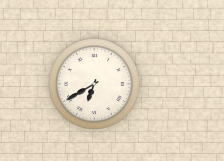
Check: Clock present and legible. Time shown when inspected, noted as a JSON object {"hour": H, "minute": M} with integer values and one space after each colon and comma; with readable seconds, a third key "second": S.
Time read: {"hour": 6, "minute": 40}
